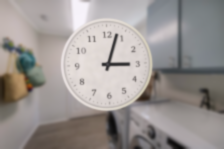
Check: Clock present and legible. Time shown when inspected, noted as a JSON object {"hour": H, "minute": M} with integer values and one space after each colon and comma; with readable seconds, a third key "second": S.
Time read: {"hour": 3, "minute": 3}
